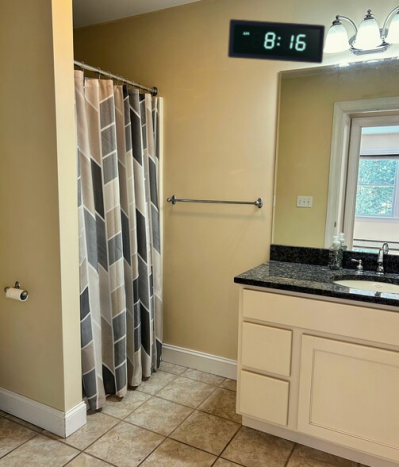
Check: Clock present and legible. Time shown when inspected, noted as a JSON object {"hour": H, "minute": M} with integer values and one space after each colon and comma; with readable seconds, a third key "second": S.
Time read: {"hour": 8, "minute": 16}
